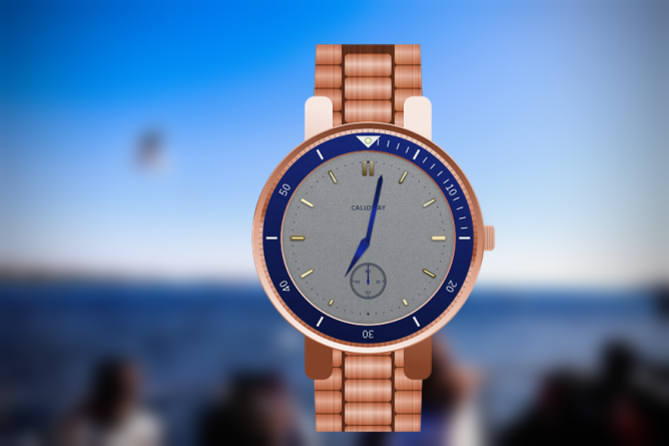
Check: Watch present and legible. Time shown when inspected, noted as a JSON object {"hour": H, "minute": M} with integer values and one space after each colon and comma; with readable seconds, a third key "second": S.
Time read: {"hour": 7, "minute": 2}
